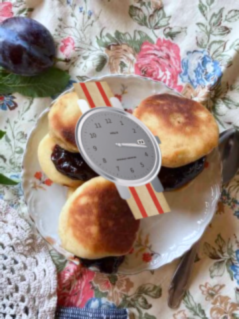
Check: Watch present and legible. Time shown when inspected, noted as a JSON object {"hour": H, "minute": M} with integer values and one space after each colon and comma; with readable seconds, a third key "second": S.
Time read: {"hour": 3, "minute": 17}
